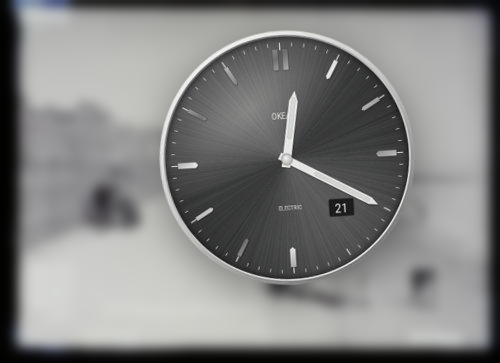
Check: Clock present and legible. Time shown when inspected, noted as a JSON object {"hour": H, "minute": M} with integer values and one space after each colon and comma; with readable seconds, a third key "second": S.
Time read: {"hour": 12, "minute": 20}
